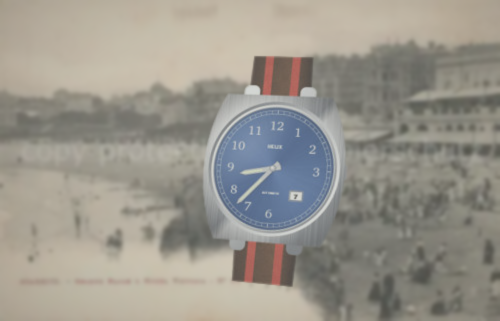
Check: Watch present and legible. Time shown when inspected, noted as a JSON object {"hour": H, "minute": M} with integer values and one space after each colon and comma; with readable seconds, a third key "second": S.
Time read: {"hour": 8, "minute": 37}
